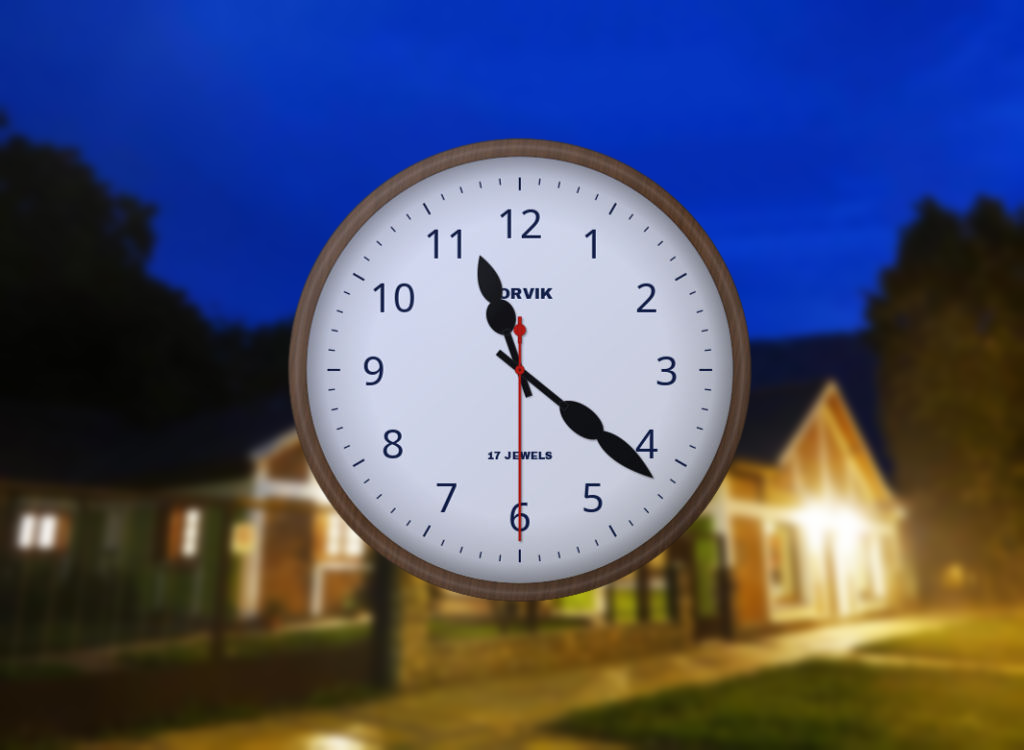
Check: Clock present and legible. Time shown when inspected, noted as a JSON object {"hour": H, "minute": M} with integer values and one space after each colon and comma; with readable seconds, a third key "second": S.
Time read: {"hour": 11, "minute": 21, "second": 30}
